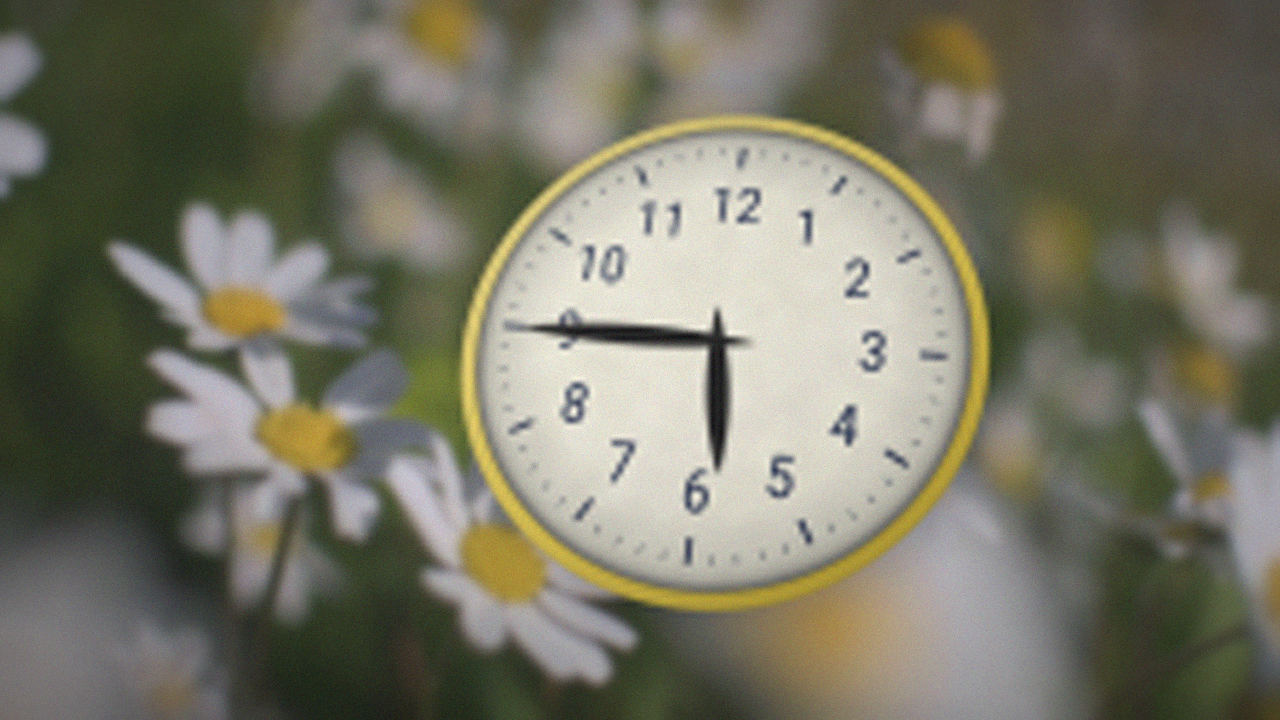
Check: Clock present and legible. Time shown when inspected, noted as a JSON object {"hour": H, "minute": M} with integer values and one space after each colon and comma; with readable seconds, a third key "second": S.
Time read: {"hour": 5, "minute": 45}
